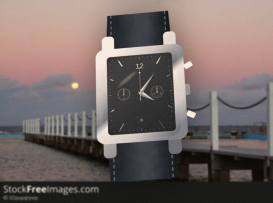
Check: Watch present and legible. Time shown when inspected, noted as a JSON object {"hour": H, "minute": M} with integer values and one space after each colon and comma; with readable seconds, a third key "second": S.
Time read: {"hour": 4, "minute": 6}
